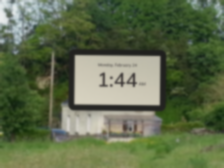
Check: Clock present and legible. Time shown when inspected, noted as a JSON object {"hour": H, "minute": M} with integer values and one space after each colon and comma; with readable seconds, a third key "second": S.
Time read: {"hour": 1, "minute": 44}
